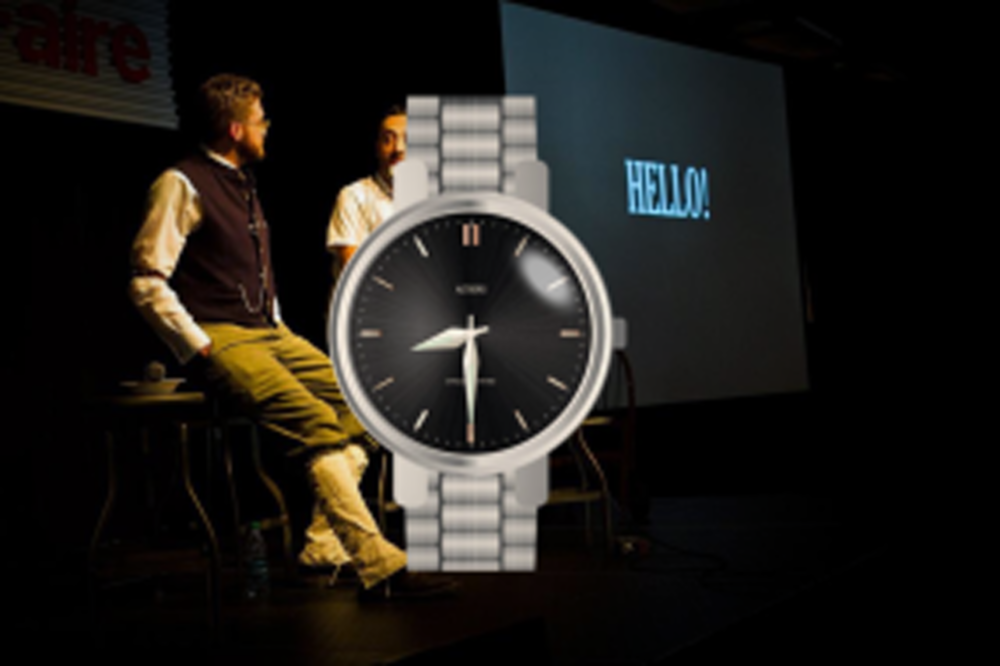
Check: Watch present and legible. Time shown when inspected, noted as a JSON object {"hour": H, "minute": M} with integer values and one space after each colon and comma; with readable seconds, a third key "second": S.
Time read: {"hour": 8, "minute": 30}
